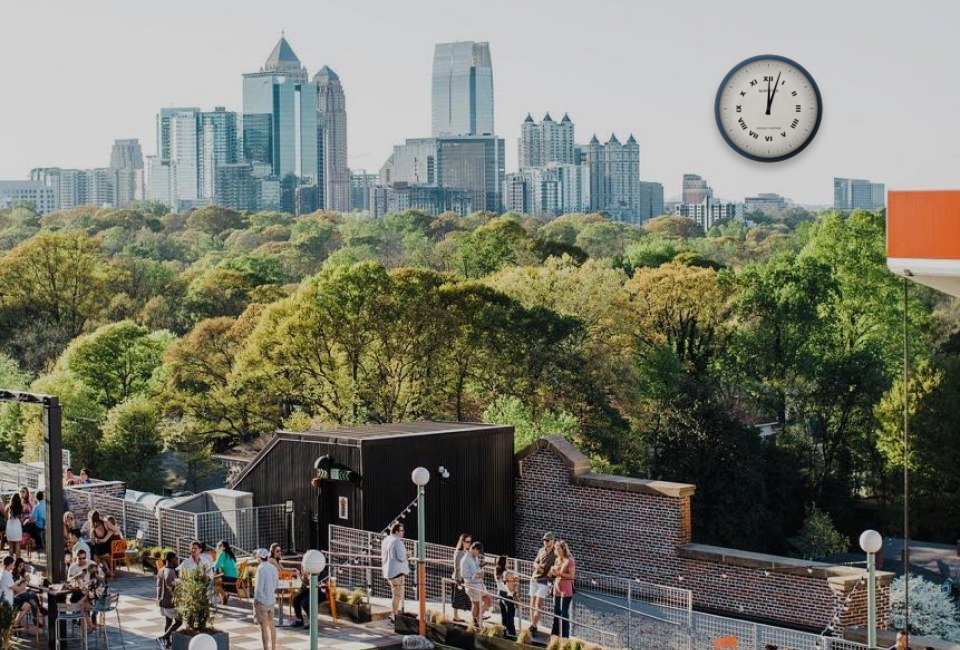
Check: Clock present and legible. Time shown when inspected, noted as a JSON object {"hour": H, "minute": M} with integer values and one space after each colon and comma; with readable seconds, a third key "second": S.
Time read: {"hour": 12, "minute": 3}
